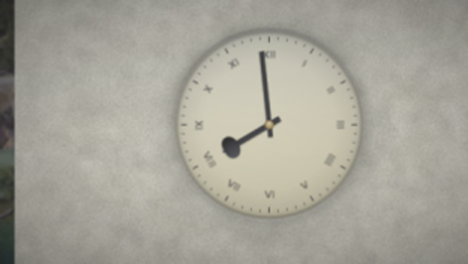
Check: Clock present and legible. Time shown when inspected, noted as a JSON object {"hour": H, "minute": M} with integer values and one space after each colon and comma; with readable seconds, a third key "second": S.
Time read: {"hour": 7, "minute": 59}
